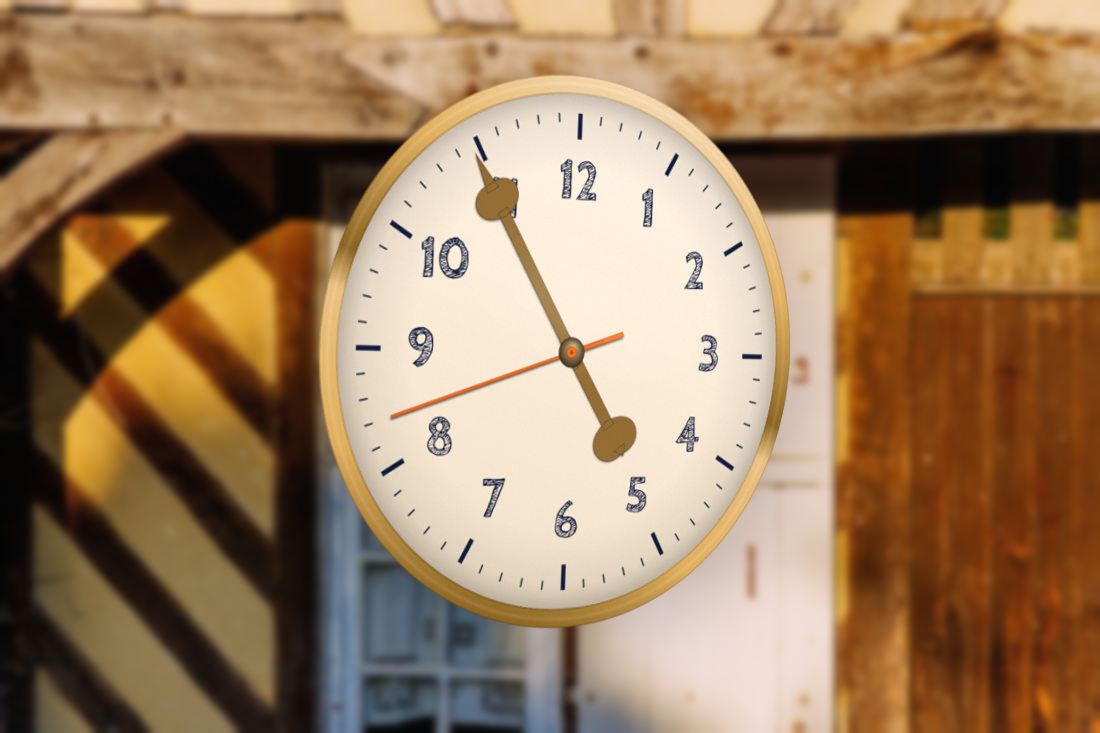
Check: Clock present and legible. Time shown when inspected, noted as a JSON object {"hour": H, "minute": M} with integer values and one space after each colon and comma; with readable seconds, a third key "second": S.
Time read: {"hour": 4, "minute": 54, "second": 42}
